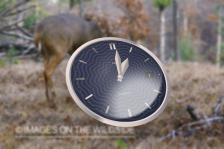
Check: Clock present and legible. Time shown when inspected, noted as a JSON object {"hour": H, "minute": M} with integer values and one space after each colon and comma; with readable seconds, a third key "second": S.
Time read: {"hour": 1, "minute": 1}
